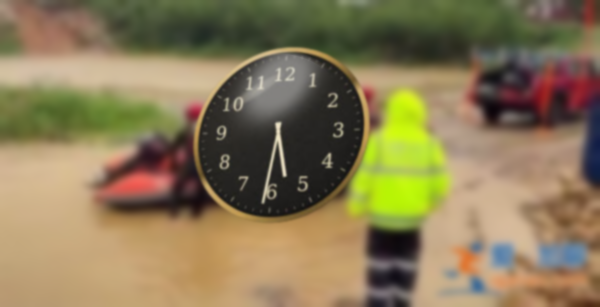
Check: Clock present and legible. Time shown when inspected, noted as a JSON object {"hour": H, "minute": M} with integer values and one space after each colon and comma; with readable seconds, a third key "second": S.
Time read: {"hour": 5, "minute": 31}
